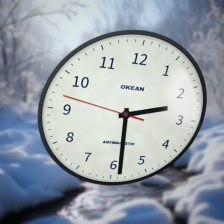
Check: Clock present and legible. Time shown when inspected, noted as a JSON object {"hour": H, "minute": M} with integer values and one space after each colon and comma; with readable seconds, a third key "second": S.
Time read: {"hour": 2, "minute": 28, "second": 47}
